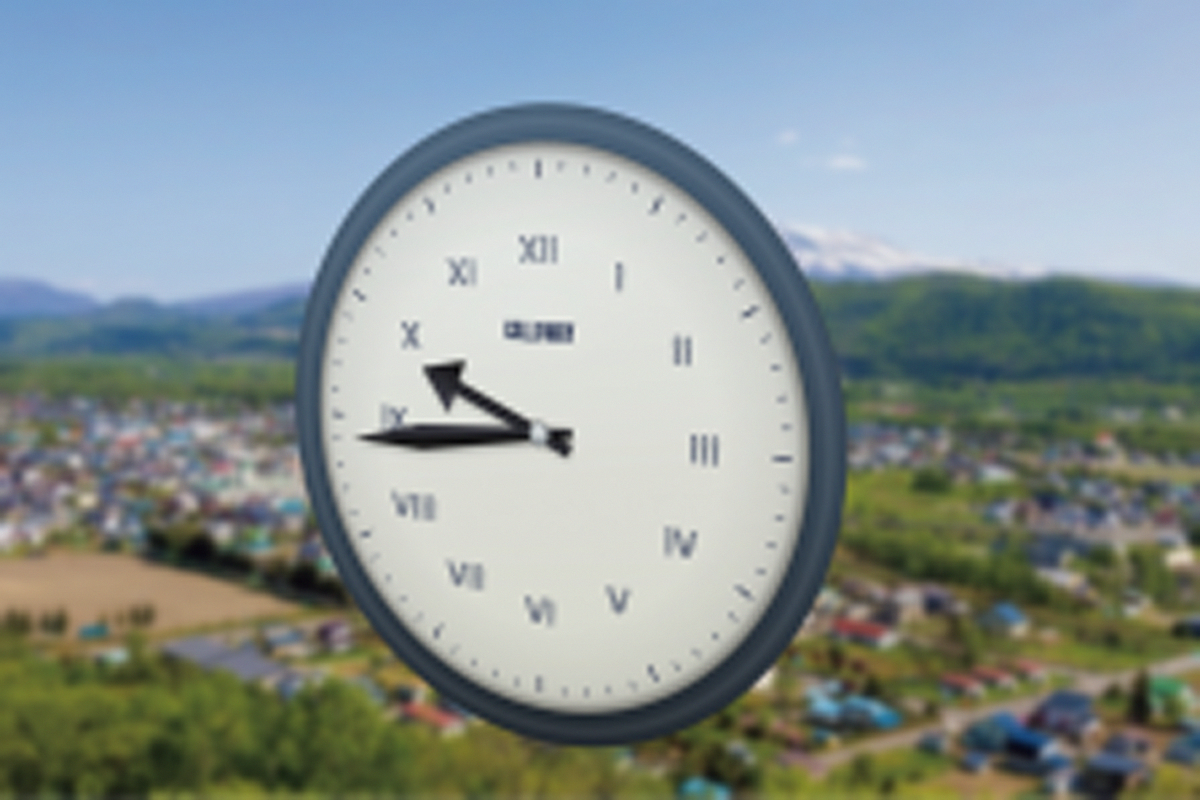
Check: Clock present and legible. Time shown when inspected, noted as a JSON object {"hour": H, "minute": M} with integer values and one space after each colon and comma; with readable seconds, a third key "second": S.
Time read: {"hour": 9, "minute": 44}
